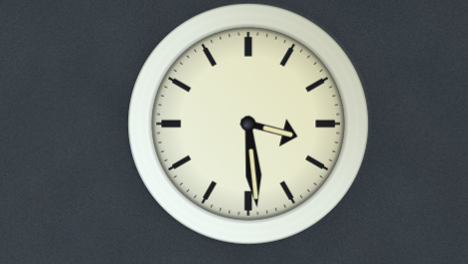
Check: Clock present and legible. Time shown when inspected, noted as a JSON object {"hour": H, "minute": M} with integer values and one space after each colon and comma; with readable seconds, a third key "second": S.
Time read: {"hour": 3, "minute": 29}
